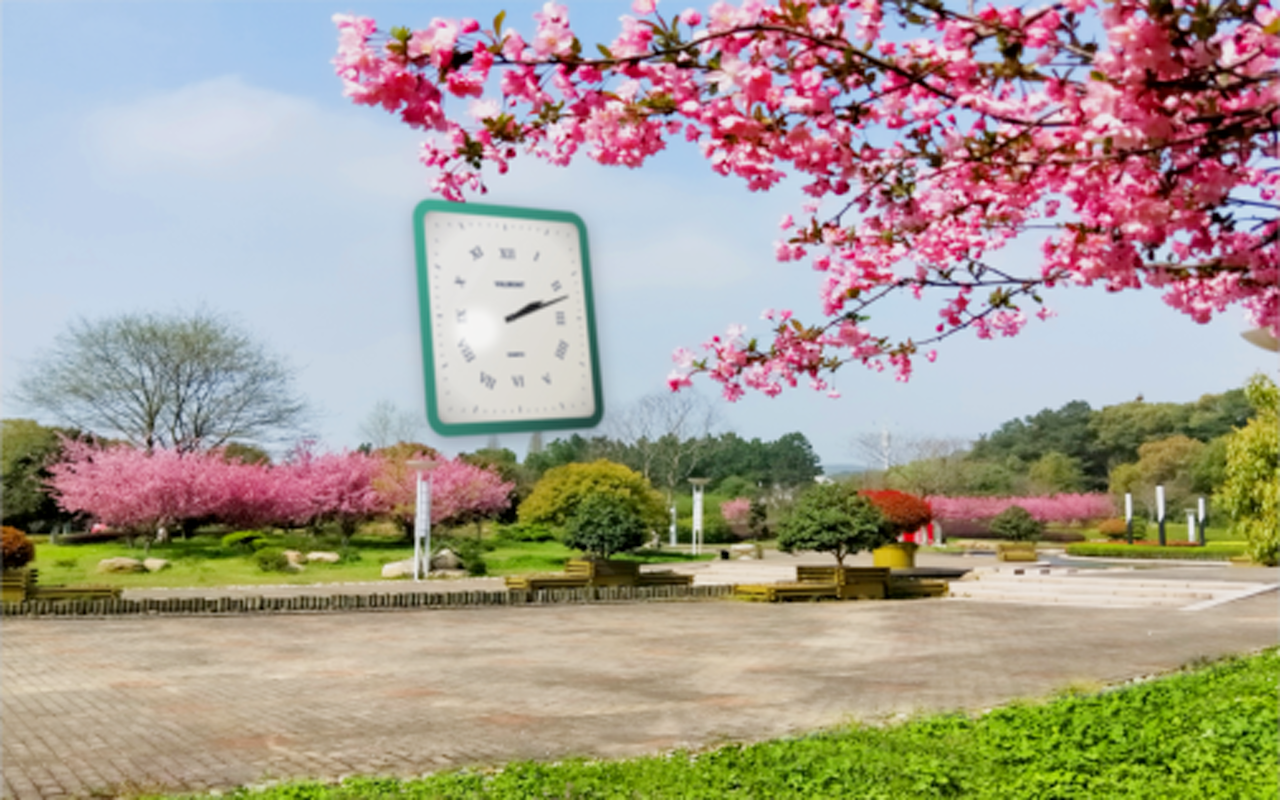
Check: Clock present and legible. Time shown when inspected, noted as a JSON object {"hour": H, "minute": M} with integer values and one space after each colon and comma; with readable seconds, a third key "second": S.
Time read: {"hour": 2, "minute": 12}
